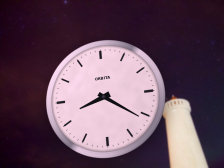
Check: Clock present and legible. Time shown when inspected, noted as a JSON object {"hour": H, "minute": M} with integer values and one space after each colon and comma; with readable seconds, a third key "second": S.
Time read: {"hour": 8, "minute": 21}
